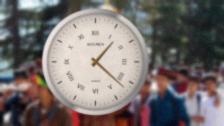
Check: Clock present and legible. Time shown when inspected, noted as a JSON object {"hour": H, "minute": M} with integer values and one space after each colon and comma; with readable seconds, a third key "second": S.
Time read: {"hour": 1, "minute": 22}
